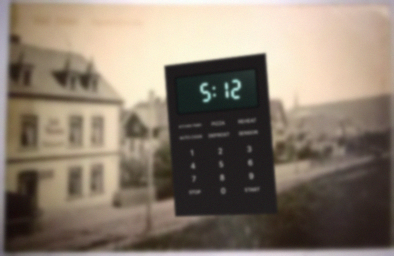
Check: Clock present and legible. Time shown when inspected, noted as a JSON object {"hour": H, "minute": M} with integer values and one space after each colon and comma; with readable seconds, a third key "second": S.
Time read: {"hour": 5, "minute": 12}
